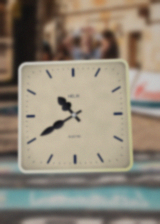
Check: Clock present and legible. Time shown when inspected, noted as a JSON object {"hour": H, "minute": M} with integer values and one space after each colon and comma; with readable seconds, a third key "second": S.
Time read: {"hour": 10, "minute": 40}
